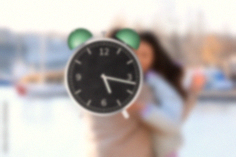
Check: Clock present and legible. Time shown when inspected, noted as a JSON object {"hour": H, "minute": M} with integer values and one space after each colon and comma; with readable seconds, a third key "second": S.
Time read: {"hour": 5, "minute": 17}
